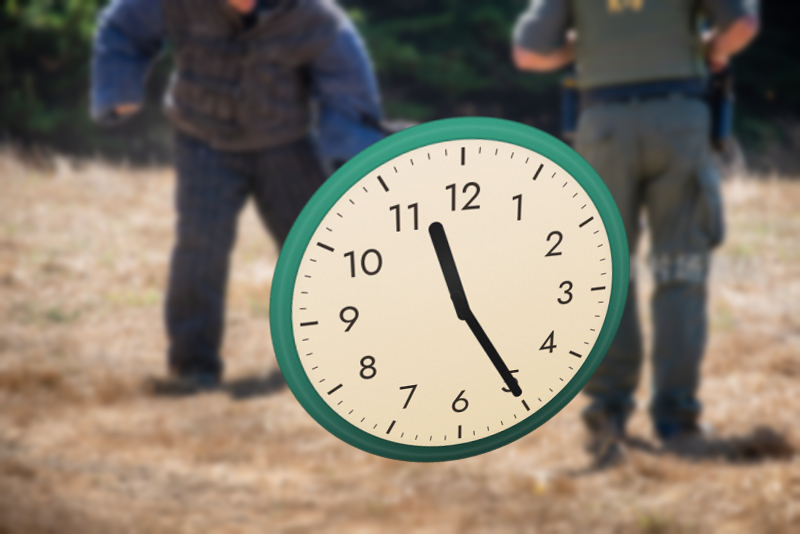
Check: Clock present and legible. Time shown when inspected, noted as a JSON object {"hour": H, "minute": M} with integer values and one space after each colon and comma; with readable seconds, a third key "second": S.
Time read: {"hour": 11, "minute": 25}
